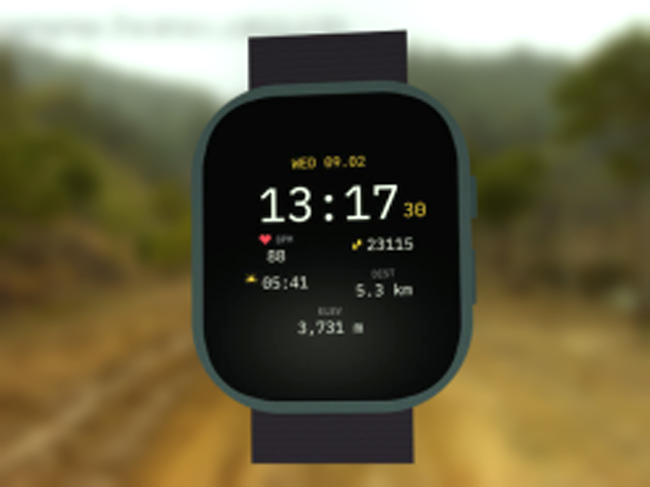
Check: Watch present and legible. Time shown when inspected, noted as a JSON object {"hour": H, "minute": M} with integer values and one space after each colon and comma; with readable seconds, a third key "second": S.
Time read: {"hour": 13, "minute": 17, "second": 30}
